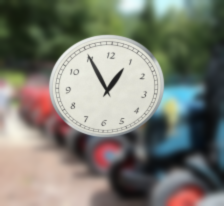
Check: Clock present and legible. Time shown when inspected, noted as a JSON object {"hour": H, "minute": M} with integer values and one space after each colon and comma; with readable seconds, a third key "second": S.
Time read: {"hour": 12, "minute": 55}
